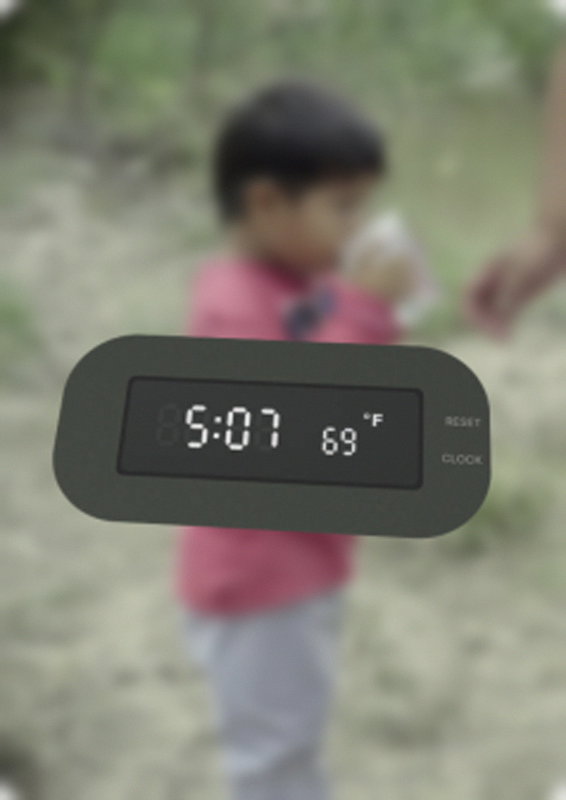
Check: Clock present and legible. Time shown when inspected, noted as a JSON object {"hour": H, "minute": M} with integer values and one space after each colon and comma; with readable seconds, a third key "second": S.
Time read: {"hour": 5, "minute": 7}
